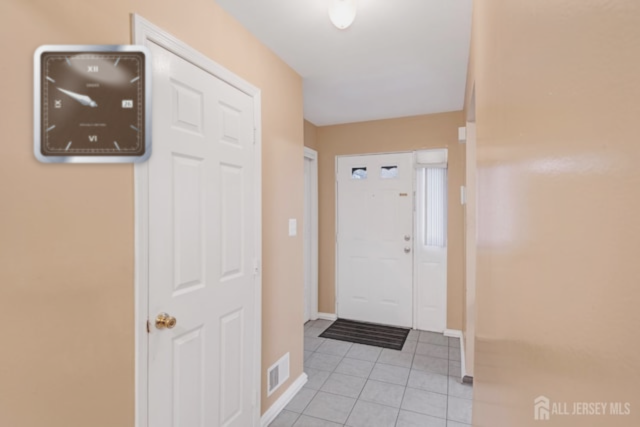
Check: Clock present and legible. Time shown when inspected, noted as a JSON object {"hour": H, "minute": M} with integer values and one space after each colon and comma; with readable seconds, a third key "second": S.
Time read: {"hour": 9, "minute": 49}
